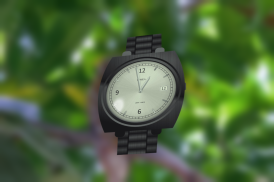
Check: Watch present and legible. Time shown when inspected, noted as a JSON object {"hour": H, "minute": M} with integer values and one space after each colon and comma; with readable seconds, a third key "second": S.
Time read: {"hour": 12, "minute": 58}
